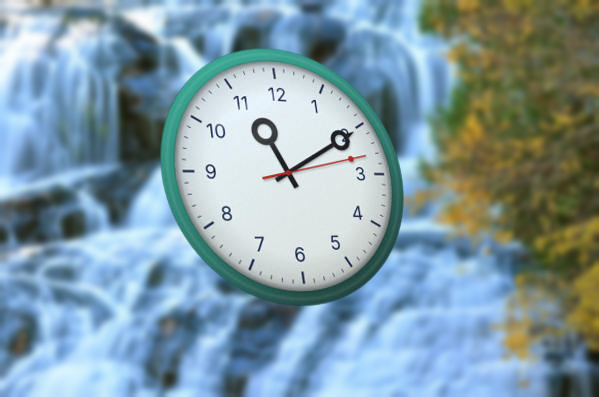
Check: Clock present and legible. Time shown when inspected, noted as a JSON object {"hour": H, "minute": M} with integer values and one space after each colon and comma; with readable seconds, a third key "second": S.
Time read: {"hour": 11, "minute": 10, "second": 13}
